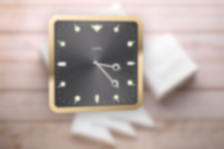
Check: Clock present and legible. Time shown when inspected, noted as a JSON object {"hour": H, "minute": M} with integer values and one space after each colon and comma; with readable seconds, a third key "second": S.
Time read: {"hour": 3, "minute": 23}
